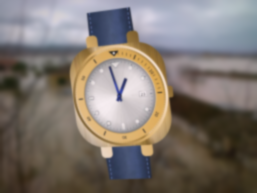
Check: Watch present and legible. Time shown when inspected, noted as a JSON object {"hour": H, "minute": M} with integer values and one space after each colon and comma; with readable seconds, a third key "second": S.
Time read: {"hour": 12, "minute": 58}
